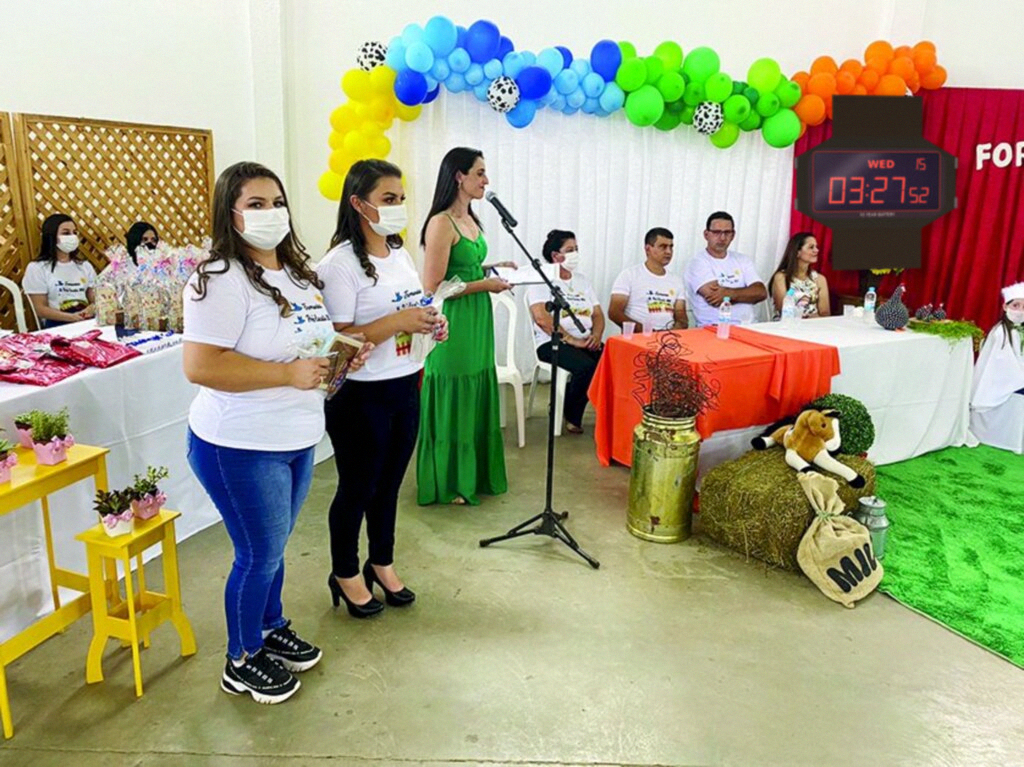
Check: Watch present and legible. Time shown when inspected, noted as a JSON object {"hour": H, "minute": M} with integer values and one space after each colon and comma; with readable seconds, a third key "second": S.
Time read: {"hour": 3, "minute": 27, "second": 52}
